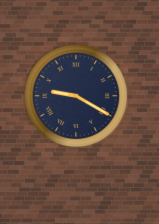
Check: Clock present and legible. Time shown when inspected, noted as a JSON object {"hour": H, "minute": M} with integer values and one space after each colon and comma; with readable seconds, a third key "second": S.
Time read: {"hour": 9, "minute": 20}
